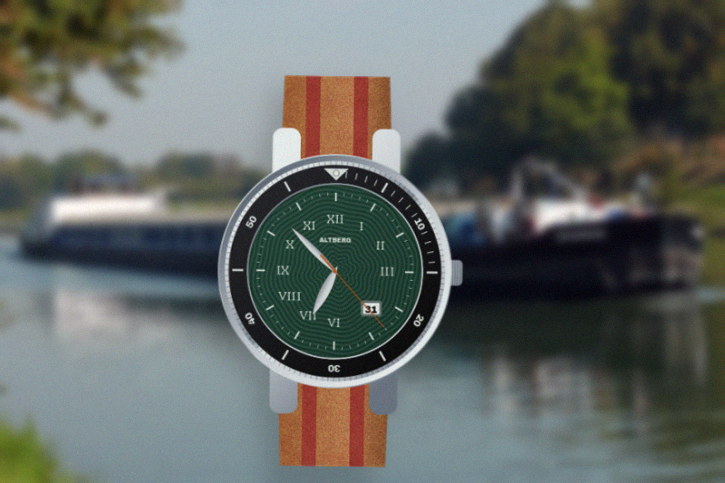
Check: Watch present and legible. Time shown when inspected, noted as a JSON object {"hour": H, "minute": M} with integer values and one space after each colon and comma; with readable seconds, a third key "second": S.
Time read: {"hour": 6, "minute": 52, "second": 23}
